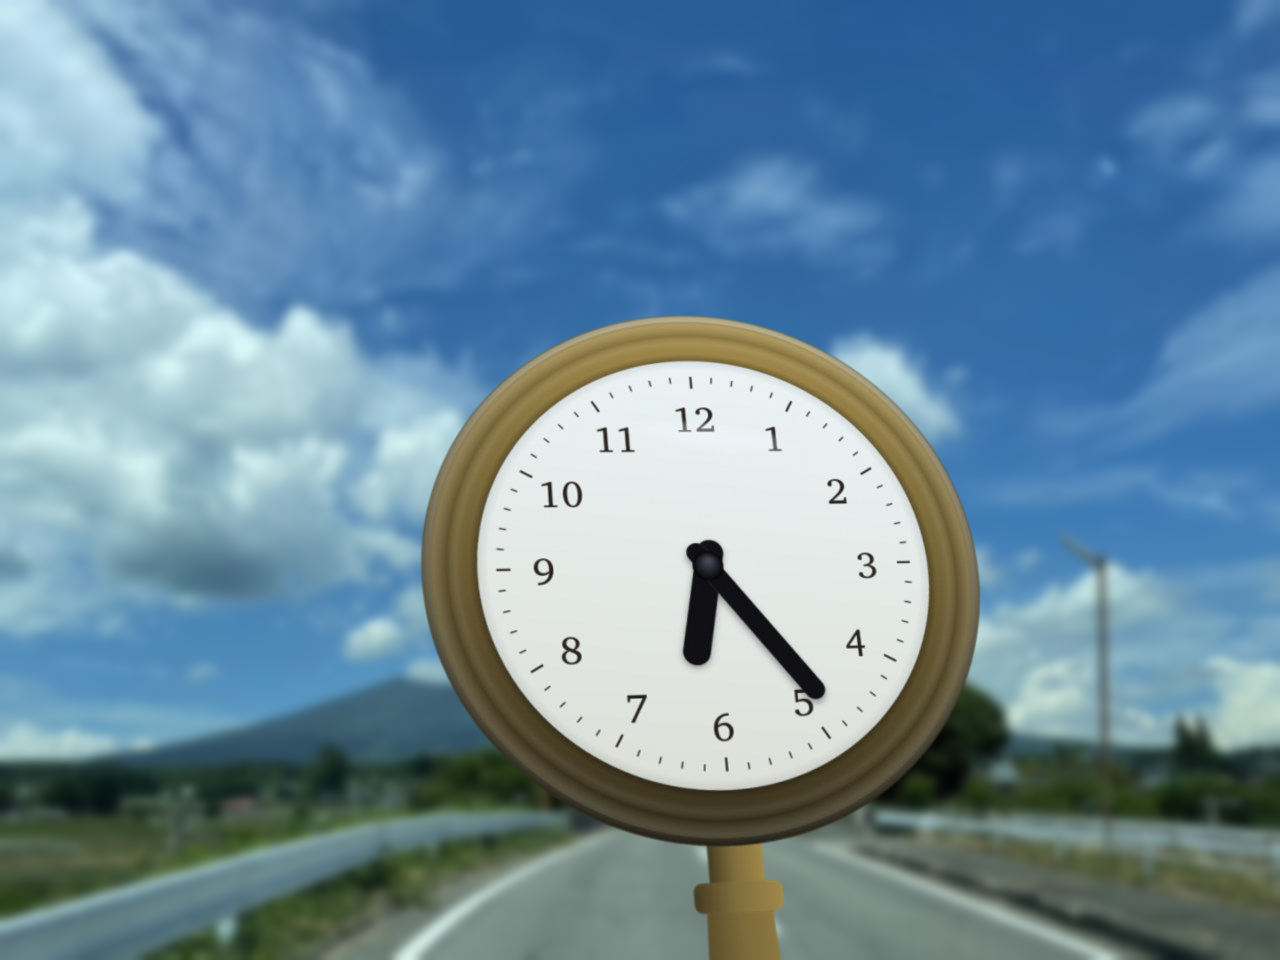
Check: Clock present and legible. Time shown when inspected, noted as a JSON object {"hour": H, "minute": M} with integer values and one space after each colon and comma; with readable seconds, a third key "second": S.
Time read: {"hour": 6, "minute": 24}
